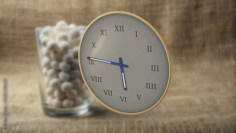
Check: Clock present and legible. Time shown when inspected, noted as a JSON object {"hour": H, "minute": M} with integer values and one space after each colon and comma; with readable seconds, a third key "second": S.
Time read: {"hour": 5, "minute": 46}
